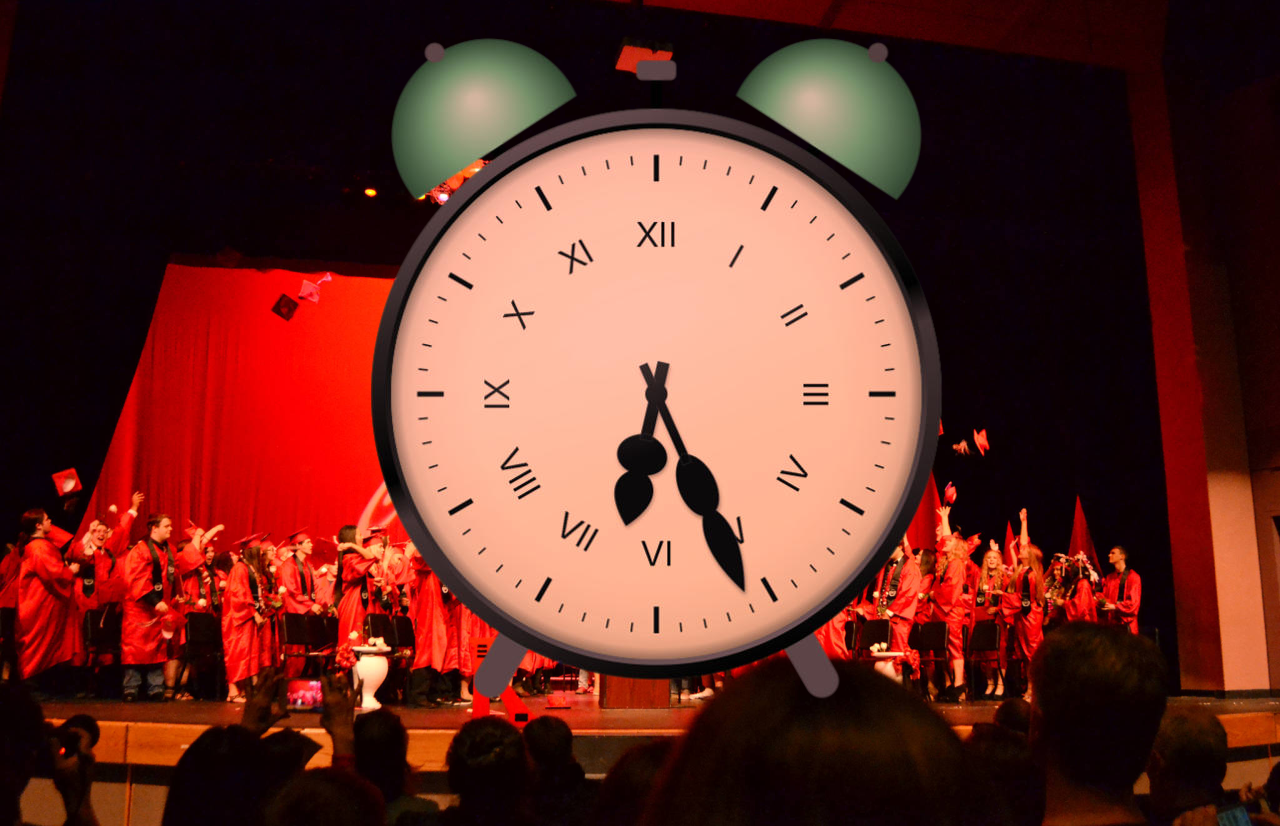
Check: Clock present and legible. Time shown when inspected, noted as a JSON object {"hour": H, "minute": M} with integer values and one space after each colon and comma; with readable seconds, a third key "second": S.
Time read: {"hour": 6, "minute": 26}
